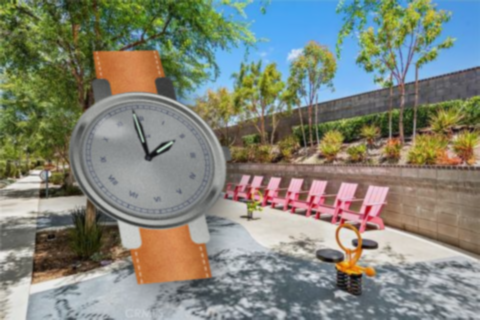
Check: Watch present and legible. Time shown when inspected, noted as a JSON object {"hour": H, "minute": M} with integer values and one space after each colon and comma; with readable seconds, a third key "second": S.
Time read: {"hour": 1, "minute": 59}
